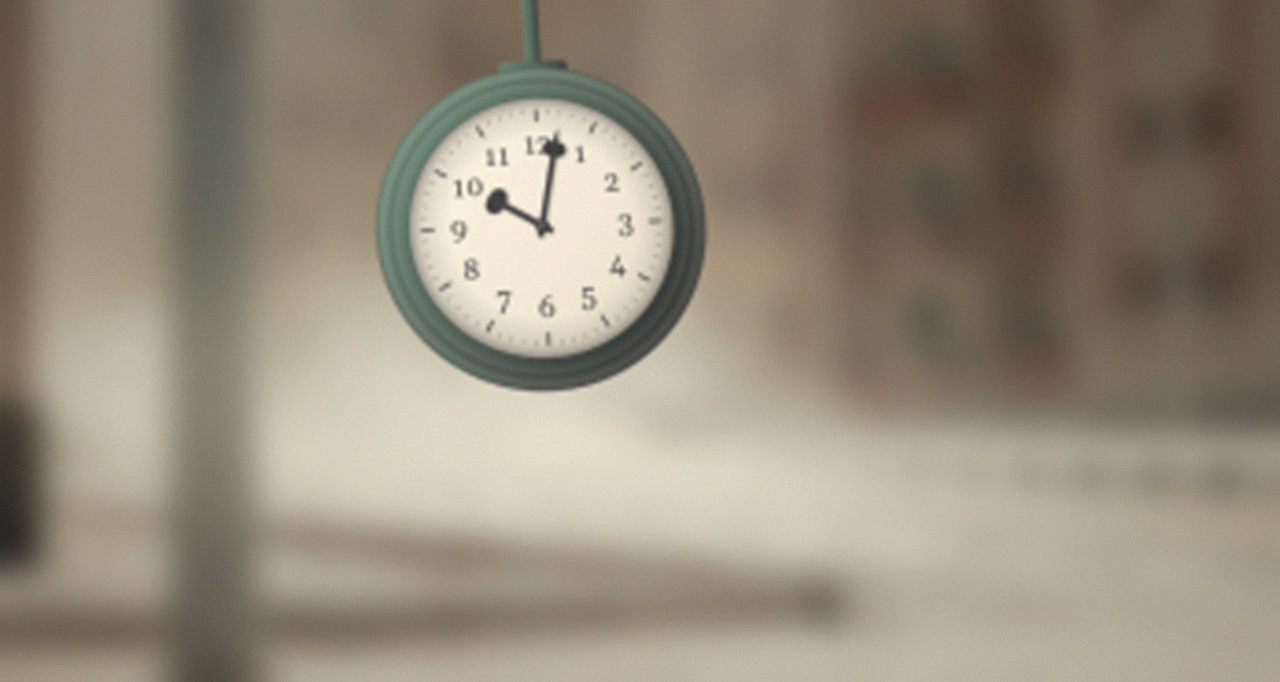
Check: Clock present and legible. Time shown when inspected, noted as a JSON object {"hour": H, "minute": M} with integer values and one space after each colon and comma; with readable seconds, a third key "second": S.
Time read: {"hour": 10, "minute": 2}
